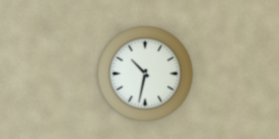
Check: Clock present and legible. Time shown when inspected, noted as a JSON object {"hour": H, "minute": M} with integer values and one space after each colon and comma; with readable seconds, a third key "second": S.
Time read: {"hour": 10, "minute": 32}
